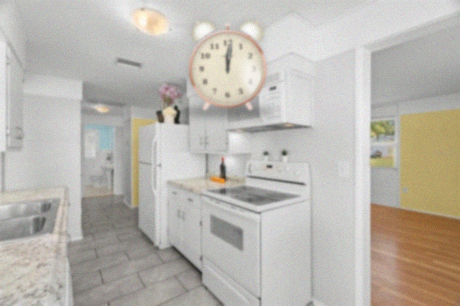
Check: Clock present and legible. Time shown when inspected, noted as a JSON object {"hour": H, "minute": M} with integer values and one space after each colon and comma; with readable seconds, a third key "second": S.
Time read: {"hour": 12, "minute": 1}
